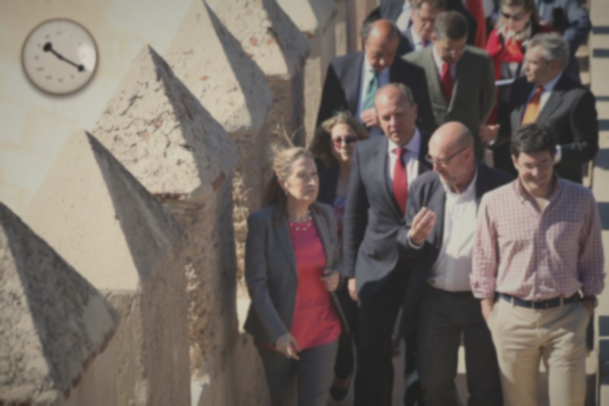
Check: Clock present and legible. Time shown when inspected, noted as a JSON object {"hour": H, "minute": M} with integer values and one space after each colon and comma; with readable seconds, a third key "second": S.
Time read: {"hour": 10, "minute": 20}
